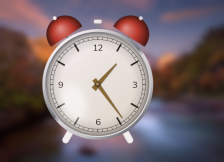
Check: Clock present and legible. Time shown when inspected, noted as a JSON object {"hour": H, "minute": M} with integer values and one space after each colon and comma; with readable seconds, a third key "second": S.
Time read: {"hour": 1, "minute": 24}
